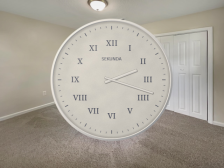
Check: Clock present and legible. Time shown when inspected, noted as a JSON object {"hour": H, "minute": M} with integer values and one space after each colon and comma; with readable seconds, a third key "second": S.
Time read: {"hour": 2, "minute": 18}
